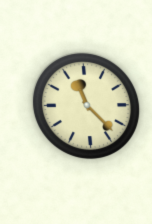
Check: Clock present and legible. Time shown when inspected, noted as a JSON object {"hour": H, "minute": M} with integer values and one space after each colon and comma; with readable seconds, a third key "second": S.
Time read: {"hour": 11, "minute": 23}
